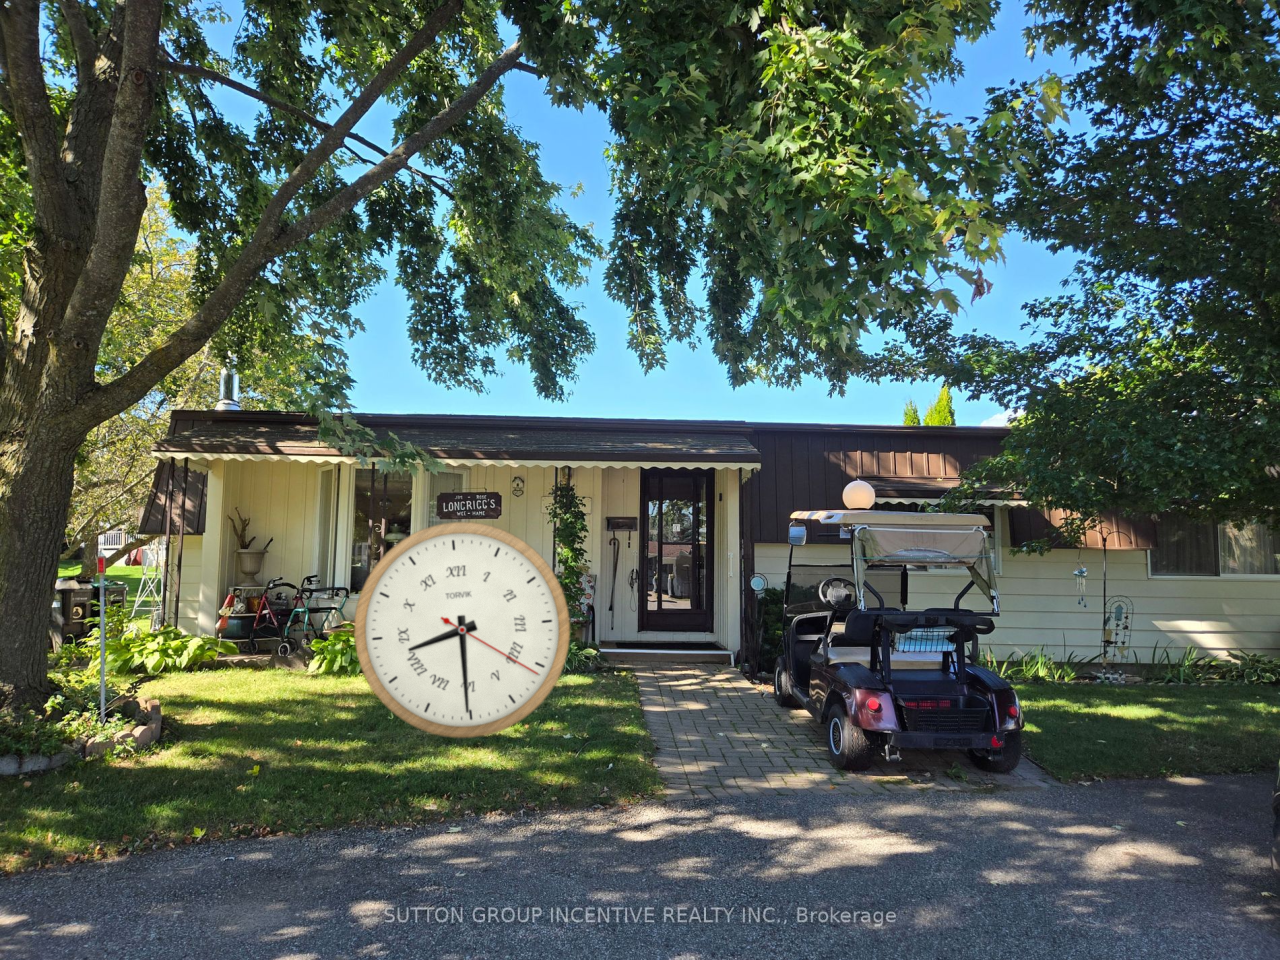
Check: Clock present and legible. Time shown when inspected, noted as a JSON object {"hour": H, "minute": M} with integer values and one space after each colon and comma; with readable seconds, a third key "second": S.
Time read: {"hour": 8, "minute": 30, "second": 21}
